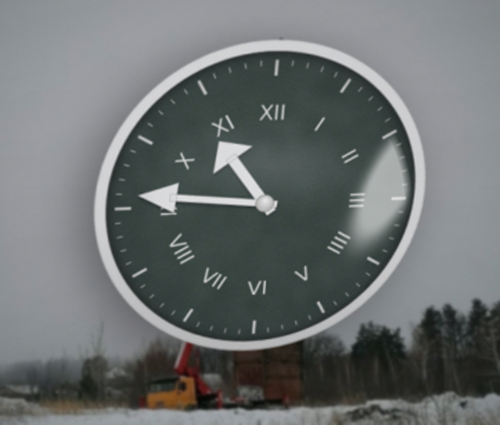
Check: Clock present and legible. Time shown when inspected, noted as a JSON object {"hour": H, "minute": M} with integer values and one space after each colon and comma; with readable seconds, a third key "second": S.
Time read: {"hour": 10, "minute": 46}
